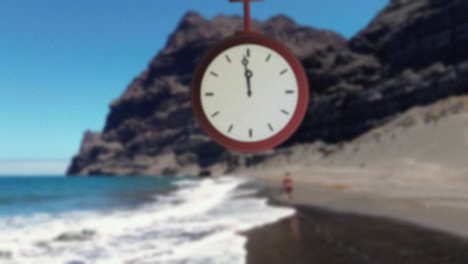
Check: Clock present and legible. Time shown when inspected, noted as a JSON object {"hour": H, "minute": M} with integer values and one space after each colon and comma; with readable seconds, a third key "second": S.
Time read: {"hour": 11, "minute": 59}
